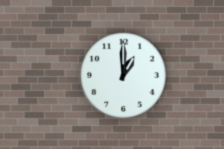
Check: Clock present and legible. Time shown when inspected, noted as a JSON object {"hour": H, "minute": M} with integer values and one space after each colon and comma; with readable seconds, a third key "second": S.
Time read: {"hour": 1, "minute": 0}
